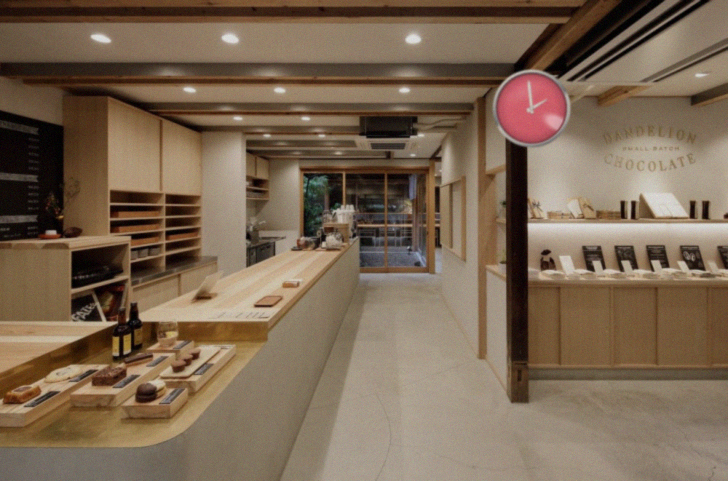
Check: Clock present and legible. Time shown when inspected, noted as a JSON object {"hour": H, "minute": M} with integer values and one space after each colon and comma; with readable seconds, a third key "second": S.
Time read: {"hour": 1, "minute": 59}
